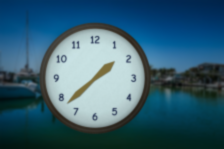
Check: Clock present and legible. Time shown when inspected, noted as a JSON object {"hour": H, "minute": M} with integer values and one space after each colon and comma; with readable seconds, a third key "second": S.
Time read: {"hour": 1, "minute": 38}
